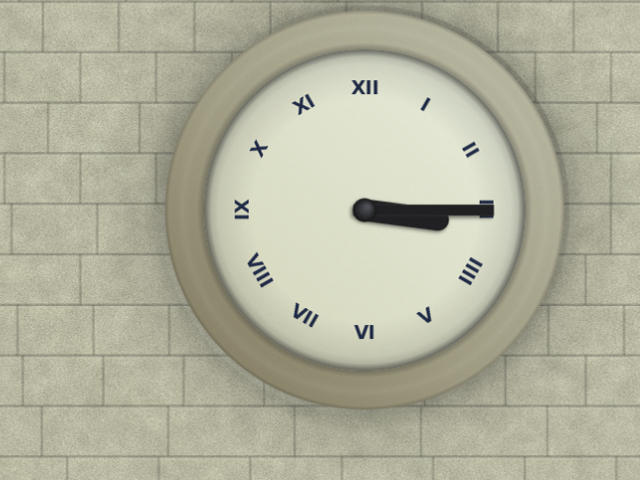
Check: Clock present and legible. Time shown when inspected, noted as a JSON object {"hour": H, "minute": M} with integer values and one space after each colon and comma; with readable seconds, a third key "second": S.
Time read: {"hour": 3, "minute": 15}
